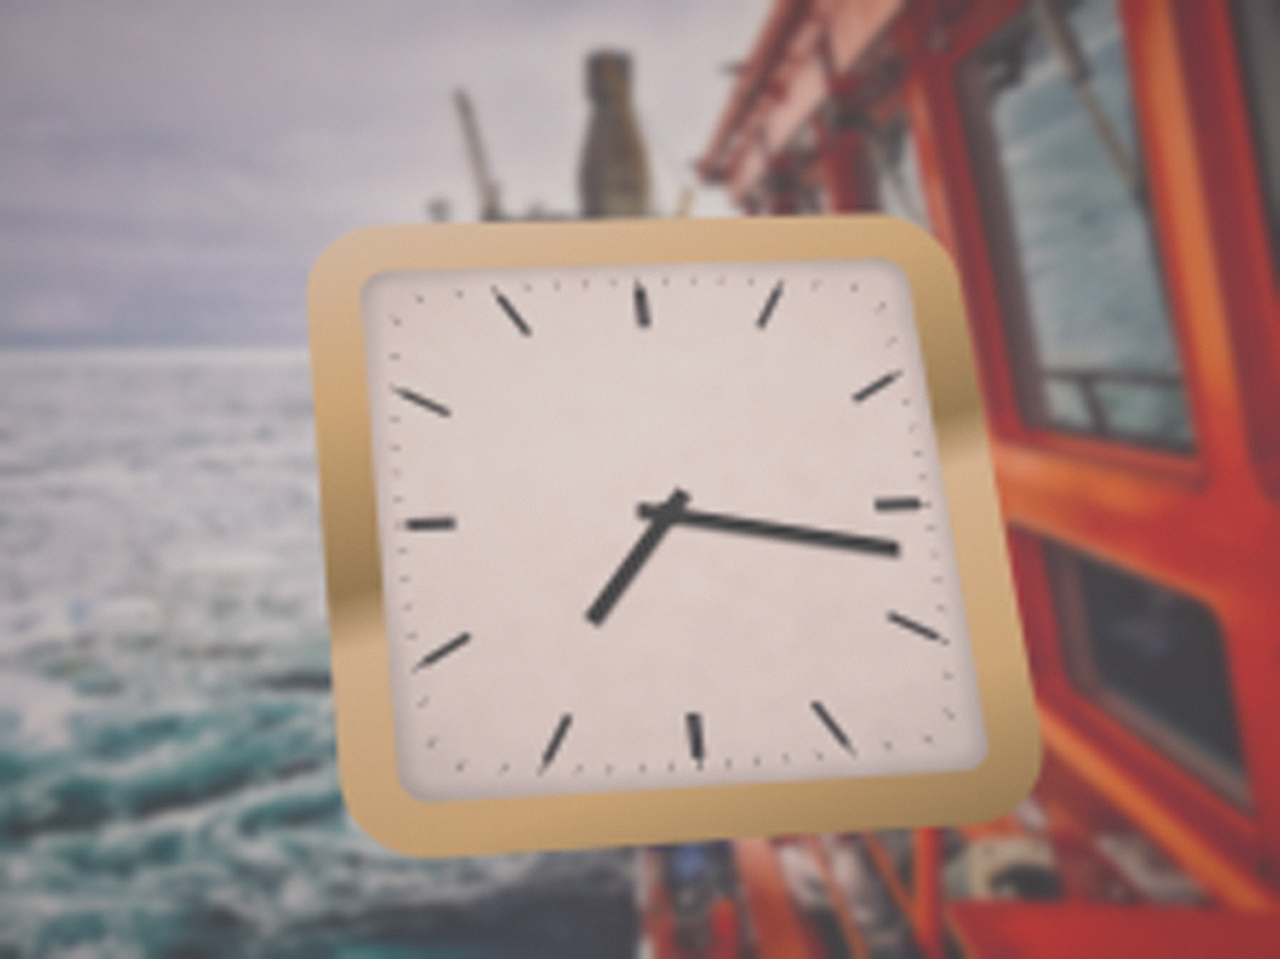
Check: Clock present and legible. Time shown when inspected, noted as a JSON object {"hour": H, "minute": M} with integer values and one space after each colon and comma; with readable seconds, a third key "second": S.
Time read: {"hour": 7, "minute": 17}
